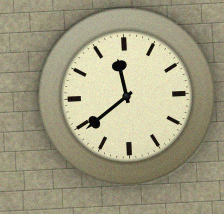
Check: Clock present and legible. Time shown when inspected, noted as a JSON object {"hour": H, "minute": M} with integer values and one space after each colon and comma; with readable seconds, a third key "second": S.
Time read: {"hour": 11, "minute": 39}
